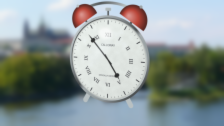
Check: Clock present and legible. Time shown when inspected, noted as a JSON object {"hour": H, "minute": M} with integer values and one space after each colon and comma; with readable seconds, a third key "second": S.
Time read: {"hour": 4, "minute": 53}
